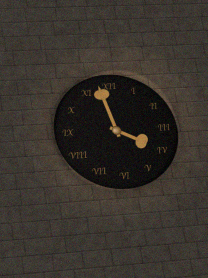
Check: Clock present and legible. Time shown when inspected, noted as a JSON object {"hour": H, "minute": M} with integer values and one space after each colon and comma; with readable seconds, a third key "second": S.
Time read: {"hour": 3, "minute": 58}
